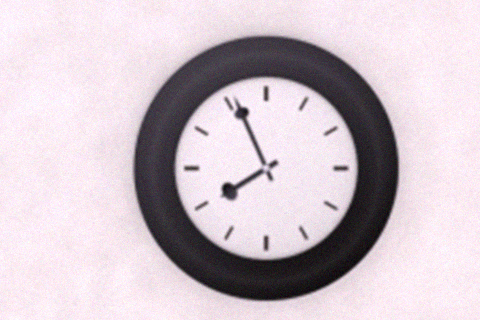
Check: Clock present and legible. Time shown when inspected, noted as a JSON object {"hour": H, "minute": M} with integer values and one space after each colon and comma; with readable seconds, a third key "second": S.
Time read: {"hour": 7, "minute": 56}
